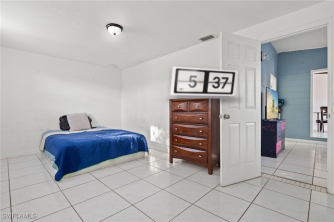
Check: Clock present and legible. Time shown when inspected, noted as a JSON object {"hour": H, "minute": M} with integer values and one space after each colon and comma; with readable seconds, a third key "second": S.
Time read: {"hour": 5, "minute": 37}
